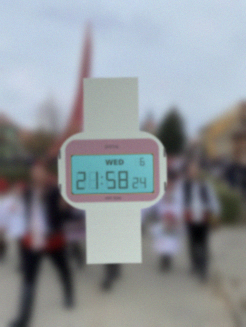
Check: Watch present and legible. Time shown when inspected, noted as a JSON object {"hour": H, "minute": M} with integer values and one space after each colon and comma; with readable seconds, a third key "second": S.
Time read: {"hour": 21, "minute": 58, "second": 24}
